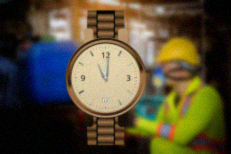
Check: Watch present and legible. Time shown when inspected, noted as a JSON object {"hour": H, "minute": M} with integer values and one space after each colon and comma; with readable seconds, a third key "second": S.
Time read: {"hour": 11, "minute": 1}
